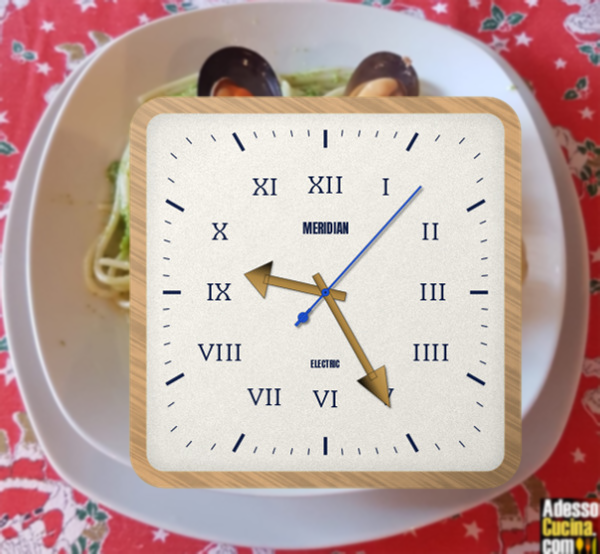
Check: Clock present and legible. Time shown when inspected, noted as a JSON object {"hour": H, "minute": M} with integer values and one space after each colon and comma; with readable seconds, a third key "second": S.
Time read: {"hour": 9, "minute": 25, "second": 7}
